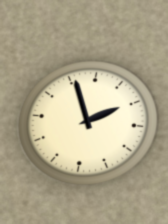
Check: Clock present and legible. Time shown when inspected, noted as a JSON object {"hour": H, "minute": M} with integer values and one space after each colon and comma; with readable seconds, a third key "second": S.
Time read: {"hour": 1, "minute": 56}
